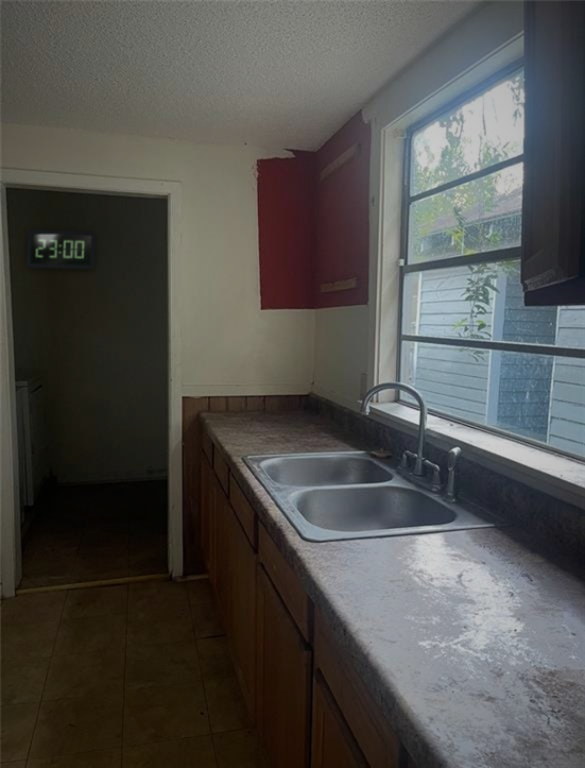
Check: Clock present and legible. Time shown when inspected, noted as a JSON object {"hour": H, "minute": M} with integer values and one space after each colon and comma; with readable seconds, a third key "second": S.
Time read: {"hour": 23, "minute": 0}
